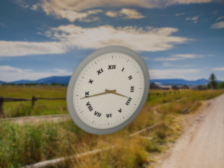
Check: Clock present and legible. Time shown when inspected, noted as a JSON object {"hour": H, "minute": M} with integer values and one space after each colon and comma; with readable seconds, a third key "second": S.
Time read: {"hour": 3, "minute": 44}
